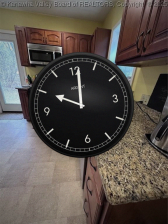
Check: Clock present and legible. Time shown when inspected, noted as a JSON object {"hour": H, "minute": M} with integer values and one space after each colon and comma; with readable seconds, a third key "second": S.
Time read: {"hour": 10, "minute": 1}
